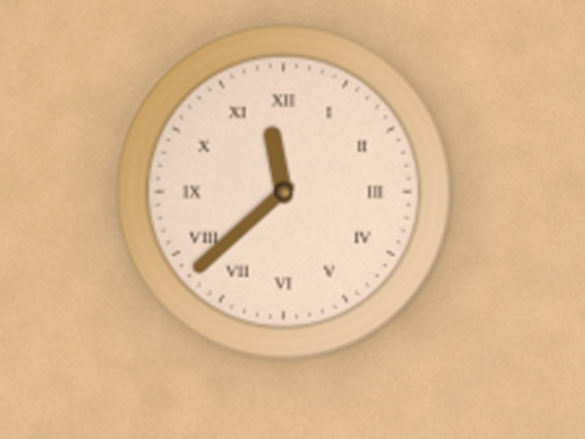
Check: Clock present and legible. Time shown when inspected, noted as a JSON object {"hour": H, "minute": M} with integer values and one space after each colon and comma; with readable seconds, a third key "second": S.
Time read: {"hour": 11, "minute": 38}
